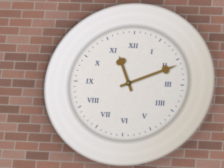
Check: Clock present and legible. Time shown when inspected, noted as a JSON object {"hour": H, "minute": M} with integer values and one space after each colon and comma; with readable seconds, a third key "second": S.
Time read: {"hour": 11, "minute": 11}
